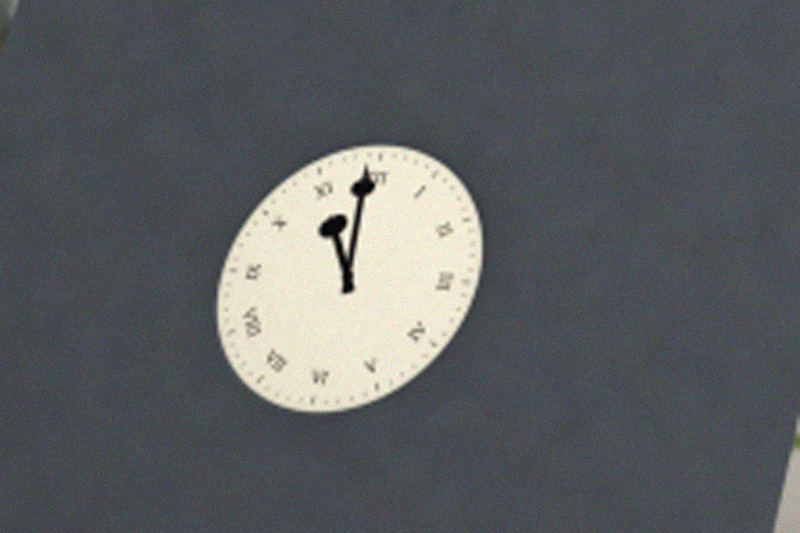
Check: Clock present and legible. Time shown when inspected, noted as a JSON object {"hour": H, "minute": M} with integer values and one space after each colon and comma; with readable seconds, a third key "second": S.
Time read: {"hour": 10, "minute": 59}
